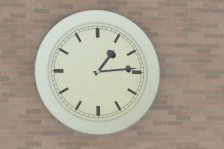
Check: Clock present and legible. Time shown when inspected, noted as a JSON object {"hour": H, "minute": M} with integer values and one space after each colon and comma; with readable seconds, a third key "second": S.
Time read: {"hour": 1, "minute": 14}
